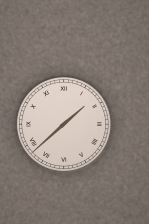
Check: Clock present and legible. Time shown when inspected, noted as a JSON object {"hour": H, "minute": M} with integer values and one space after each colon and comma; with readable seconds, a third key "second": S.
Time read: {"hour": 1, "minute": 38}
